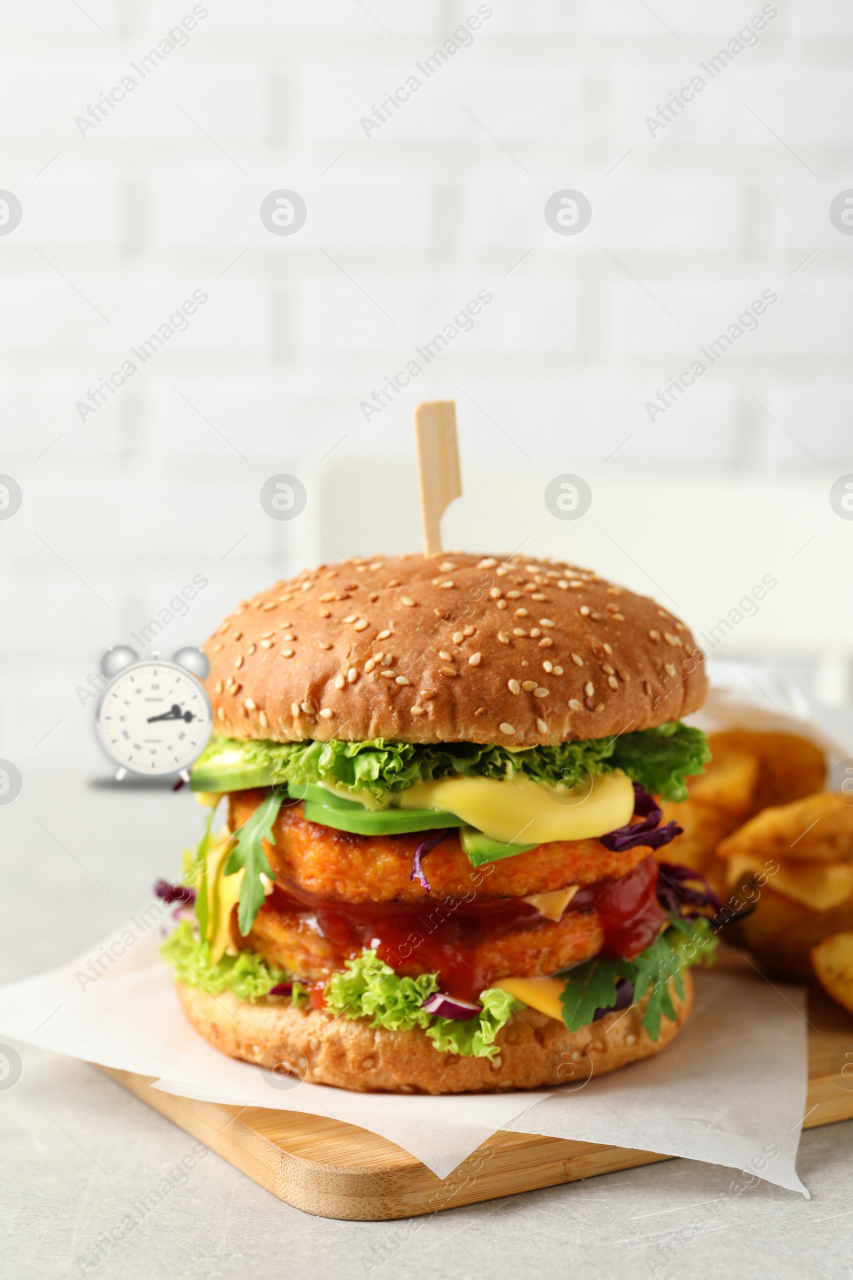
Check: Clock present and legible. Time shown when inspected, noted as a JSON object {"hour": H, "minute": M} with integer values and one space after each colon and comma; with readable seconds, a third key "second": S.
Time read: {"hour": 2, "minute": 14}
